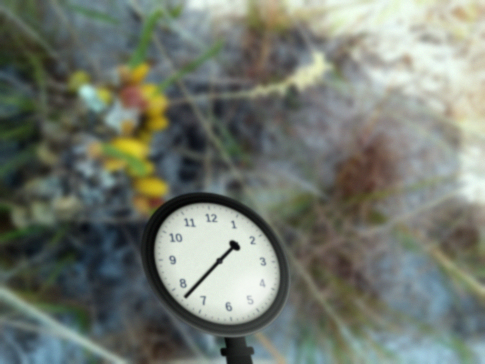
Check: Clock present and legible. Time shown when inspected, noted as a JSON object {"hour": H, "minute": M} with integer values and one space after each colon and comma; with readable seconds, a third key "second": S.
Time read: {"hour": 1, "minute": 38}
